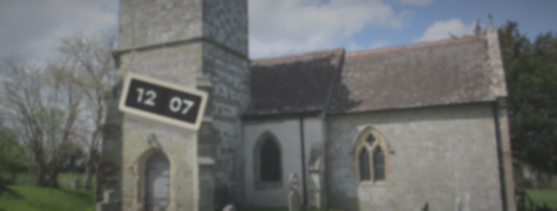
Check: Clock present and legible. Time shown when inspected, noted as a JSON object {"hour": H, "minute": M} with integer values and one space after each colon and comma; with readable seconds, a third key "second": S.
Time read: {"hour": 12, "minute": 7}
